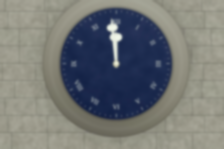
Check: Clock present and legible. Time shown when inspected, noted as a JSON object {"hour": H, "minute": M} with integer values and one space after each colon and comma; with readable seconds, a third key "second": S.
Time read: {"hour": 11, "minute": 59}
